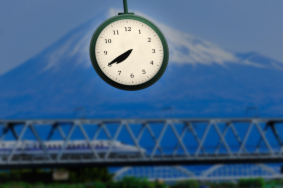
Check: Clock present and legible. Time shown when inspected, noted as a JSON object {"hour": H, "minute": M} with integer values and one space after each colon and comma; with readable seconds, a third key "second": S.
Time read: {"hour": 7, "minute": 40}
